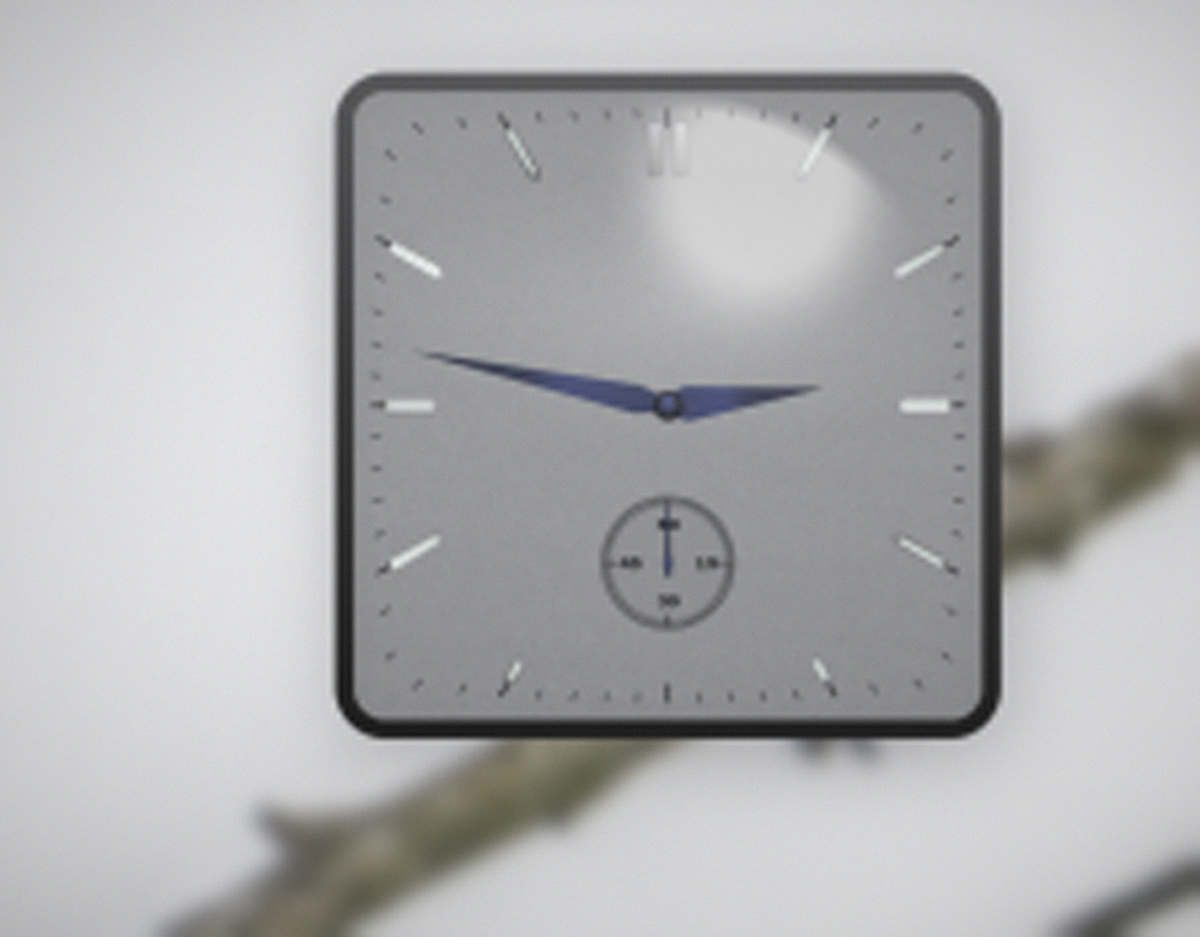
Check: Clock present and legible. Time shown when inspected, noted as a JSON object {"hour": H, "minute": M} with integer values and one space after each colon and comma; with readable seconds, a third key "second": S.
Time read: {"hour": 2, "minute": 47}
